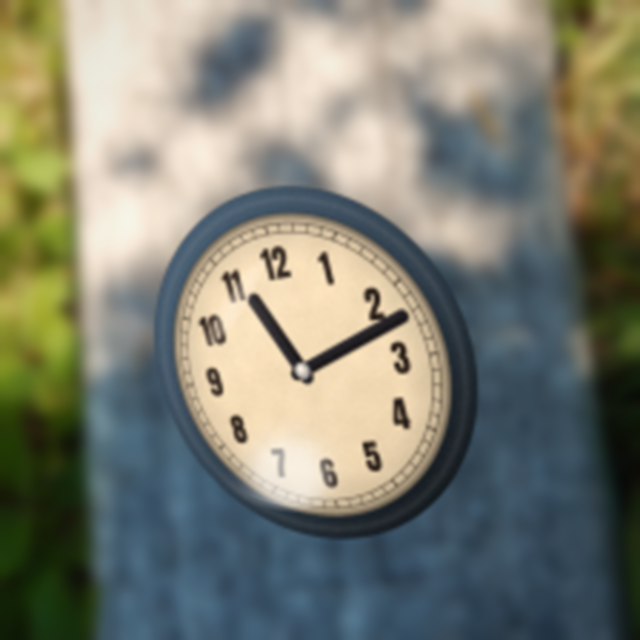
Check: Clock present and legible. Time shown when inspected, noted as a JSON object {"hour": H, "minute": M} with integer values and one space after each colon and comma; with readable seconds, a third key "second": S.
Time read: {"hour": 11, "minute": 12}
